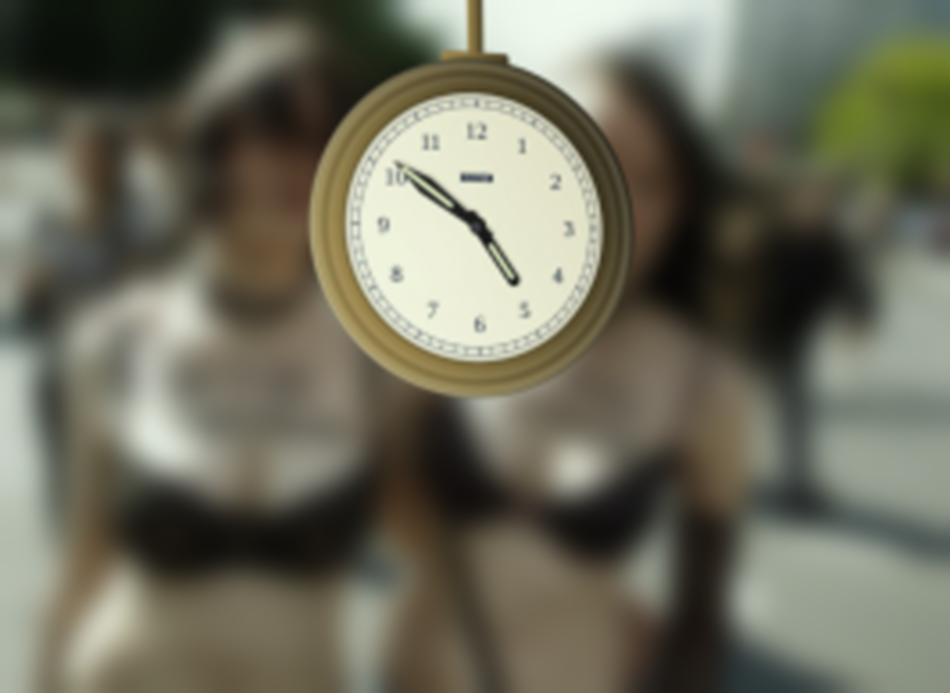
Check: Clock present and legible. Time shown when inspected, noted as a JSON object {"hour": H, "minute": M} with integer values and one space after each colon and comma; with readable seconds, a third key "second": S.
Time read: {"hour": 4, "minute": 51}
